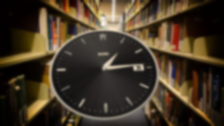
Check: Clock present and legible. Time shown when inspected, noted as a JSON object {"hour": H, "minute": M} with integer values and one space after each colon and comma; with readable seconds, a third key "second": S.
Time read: {"hour": 1, "minute": 14}
